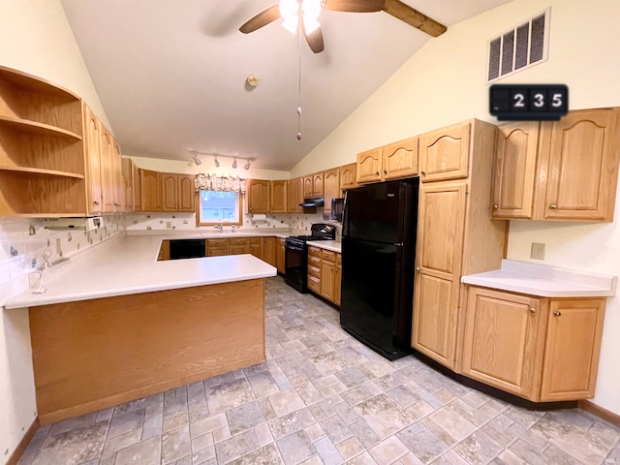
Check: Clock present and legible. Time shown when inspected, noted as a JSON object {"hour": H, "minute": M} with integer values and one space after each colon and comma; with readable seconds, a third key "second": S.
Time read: {"hour": 2, "minute": 35}
